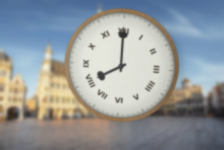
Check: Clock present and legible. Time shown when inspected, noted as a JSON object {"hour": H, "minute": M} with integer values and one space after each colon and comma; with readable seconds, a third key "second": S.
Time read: {"hour": 8, "minute": 0}
